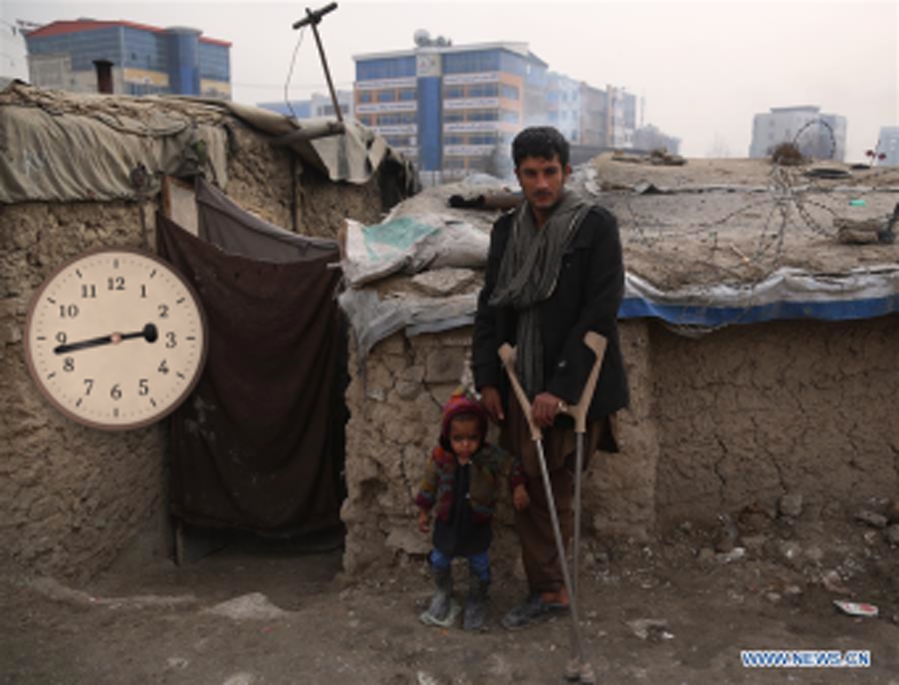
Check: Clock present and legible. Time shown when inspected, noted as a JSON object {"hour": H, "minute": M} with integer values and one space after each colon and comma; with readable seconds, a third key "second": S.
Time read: {"hour": 2, "minute": 43}
